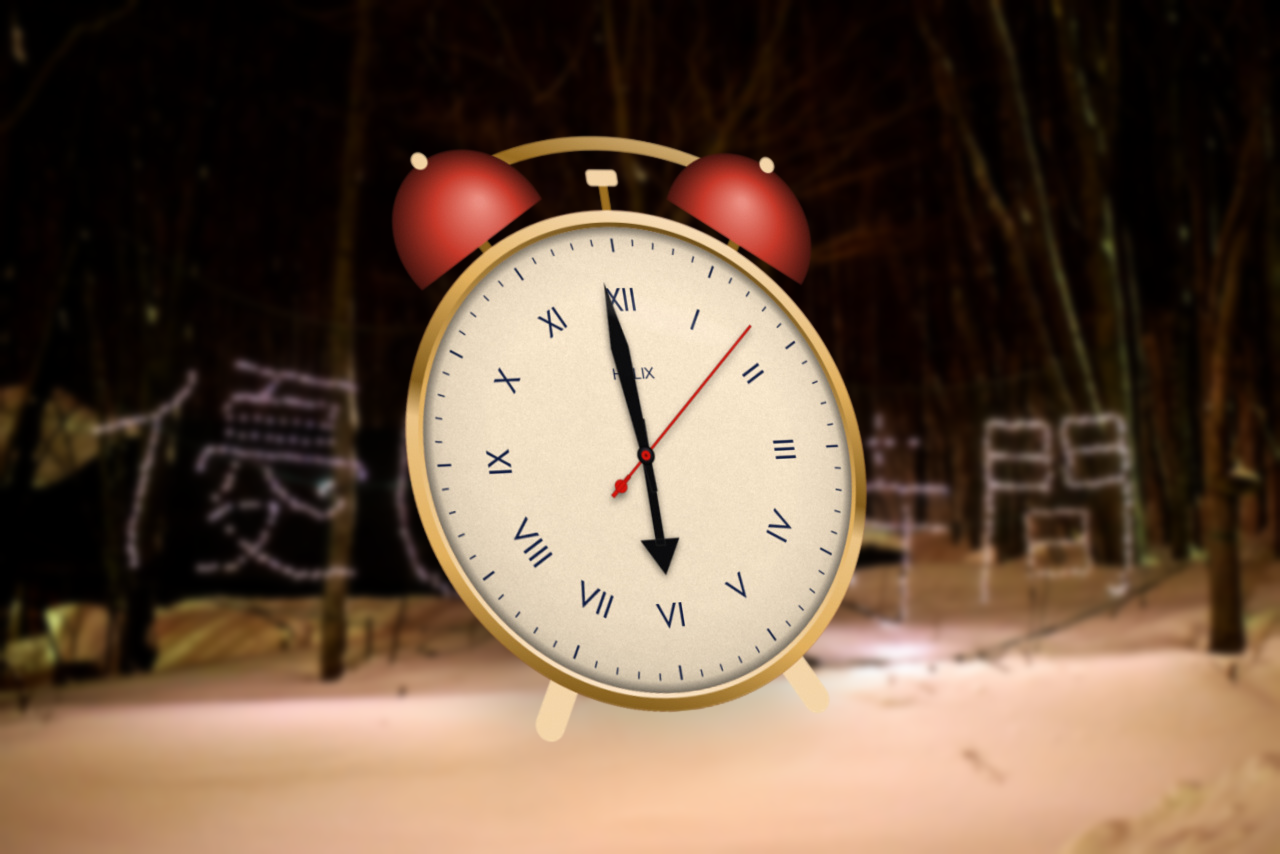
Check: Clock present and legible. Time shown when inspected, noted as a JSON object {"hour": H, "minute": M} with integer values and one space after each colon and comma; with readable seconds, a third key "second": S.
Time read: {"hour": 5, "minute": 59, "second": 8}
